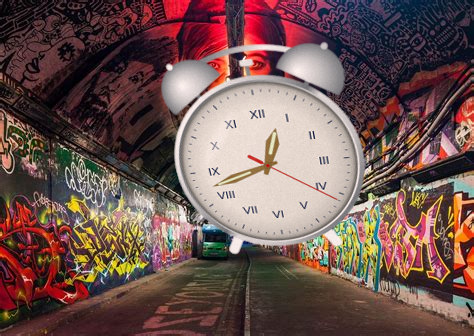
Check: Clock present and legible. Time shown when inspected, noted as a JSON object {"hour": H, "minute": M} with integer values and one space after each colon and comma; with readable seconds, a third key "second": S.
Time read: {"hour": 12, "minute": 42, "second": 21}
